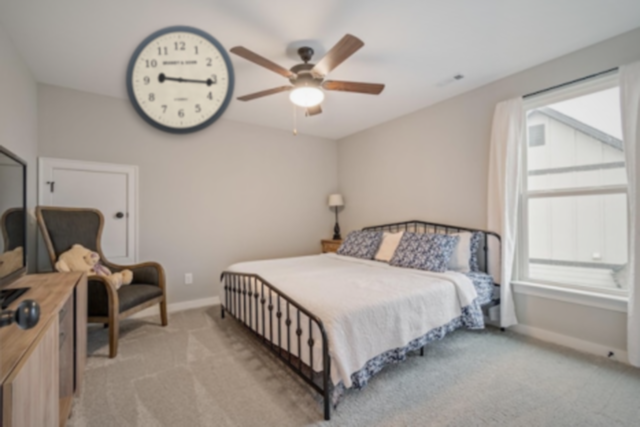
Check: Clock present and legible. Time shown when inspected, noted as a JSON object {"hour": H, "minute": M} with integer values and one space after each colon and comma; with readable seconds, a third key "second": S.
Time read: {"hour": 9, "minute": 16}
